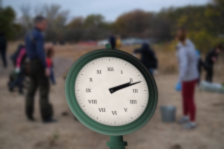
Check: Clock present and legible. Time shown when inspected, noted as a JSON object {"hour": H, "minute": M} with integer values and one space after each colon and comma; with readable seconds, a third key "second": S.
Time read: {"hour": 2, "minute": 12}
